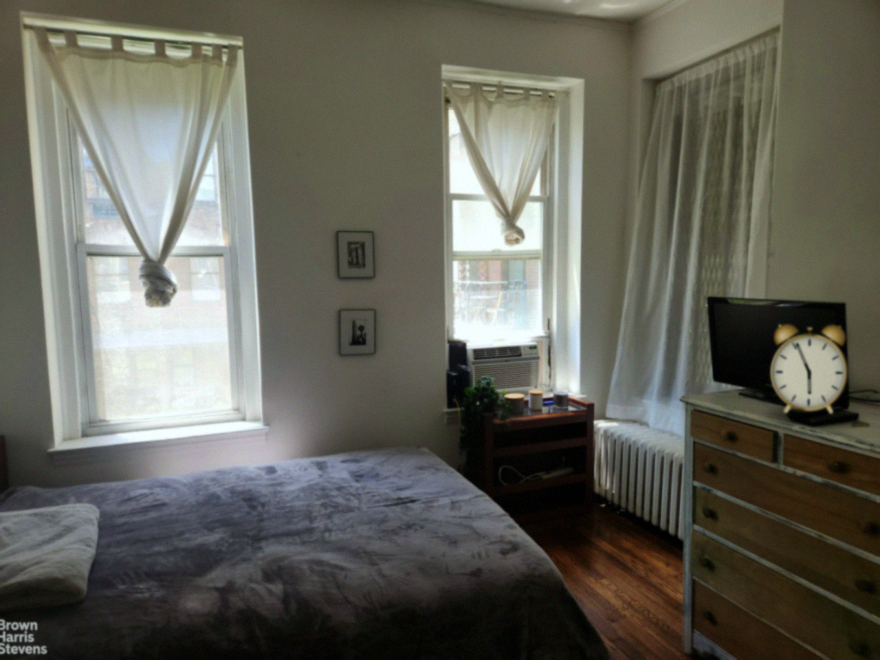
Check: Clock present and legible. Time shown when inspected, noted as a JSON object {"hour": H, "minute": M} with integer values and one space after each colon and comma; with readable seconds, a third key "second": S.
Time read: {"hour": 5, "minute": 56}
